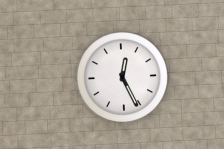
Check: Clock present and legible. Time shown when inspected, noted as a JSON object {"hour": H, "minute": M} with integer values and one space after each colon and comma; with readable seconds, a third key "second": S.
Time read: {"hour": 12, "minute": 26}
